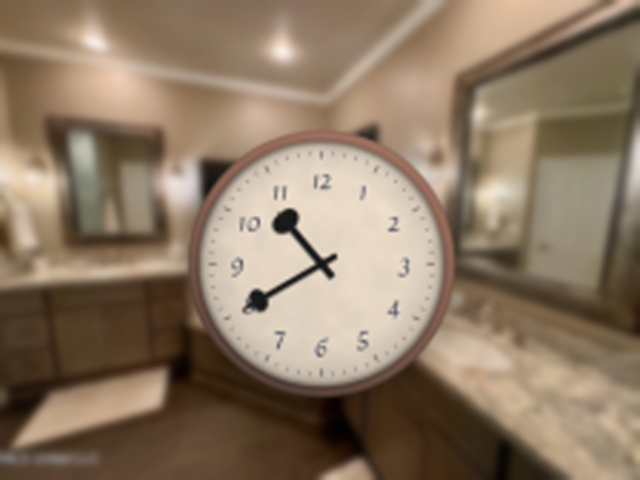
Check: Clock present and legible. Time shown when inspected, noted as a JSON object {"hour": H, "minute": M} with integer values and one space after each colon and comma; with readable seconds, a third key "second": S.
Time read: {"hour": 10, "minute": 40}
